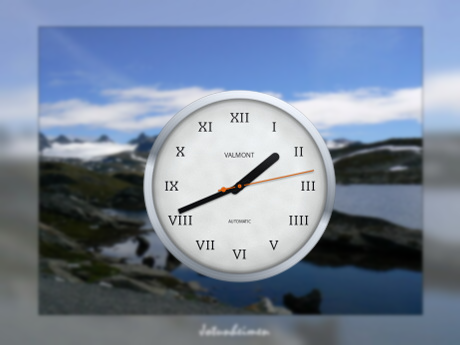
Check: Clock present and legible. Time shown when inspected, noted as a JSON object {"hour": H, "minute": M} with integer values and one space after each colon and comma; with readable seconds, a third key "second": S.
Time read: {"hour": 1, "minute": 41, "second": 13}
